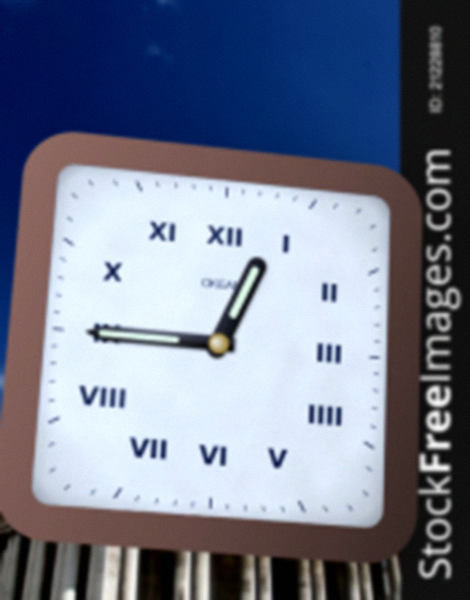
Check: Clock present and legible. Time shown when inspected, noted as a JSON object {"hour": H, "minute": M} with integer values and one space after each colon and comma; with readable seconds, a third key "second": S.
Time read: {"hour": 12, "minute": 45}
